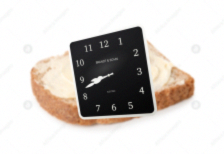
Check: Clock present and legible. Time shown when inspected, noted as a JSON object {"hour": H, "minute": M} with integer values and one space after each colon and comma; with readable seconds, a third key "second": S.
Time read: {"hour": 8, "minute": 42}
